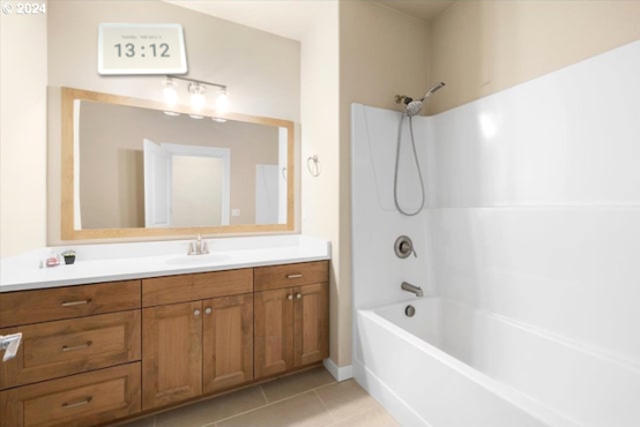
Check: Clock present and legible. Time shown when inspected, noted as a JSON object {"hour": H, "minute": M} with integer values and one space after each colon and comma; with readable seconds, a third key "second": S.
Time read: {"hour": 13, "minute": 12}
